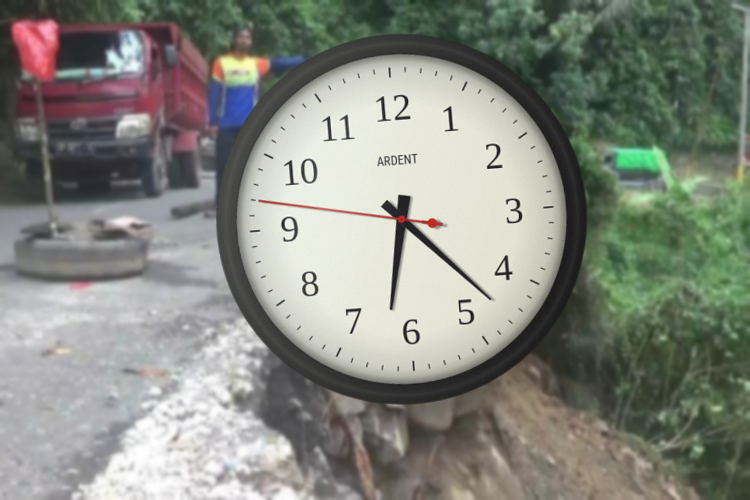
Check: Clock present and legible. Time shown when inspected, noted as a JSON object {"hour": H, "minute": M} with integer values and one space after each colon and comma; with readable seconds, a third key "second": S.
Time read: {"hour": 6, "minute": 22, "second": 47}
